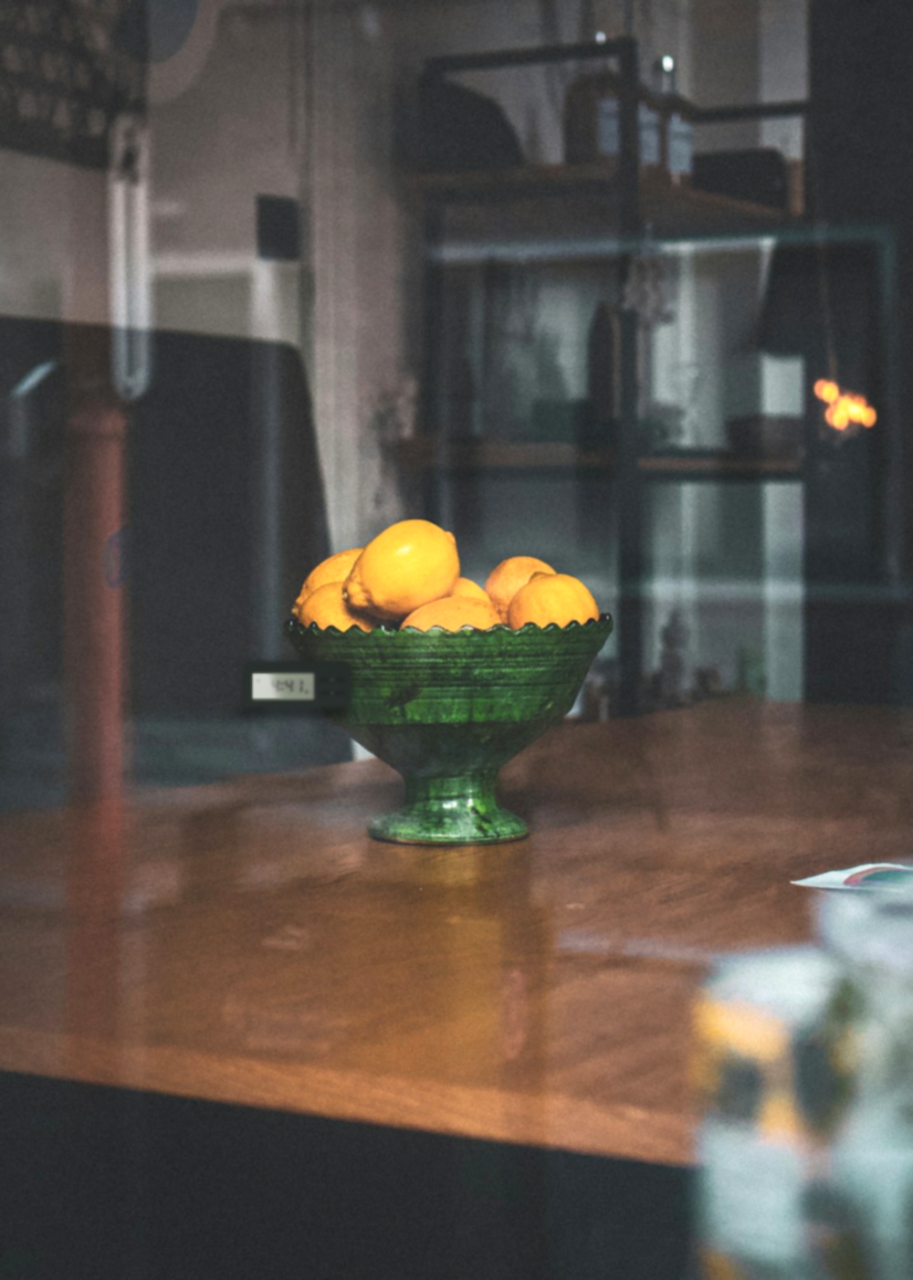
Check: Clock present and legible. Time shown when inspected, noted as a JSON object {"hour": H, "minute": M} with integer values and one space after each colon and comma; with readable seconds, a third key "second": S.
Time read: {"hour": 4, "minute": 41}
